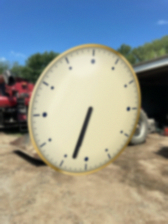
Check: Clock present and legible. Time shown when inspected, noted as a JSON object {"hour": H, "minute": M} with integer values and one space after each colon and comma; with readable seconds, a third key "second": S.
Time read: {"hour": 6, "minute": 33}
